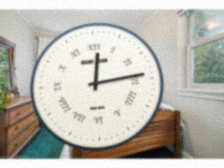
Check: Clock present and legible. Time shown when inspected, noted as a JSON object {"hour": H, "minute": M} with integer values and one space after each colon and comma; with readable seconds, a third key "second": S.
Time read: {"hour": 12, "minute": 14}
